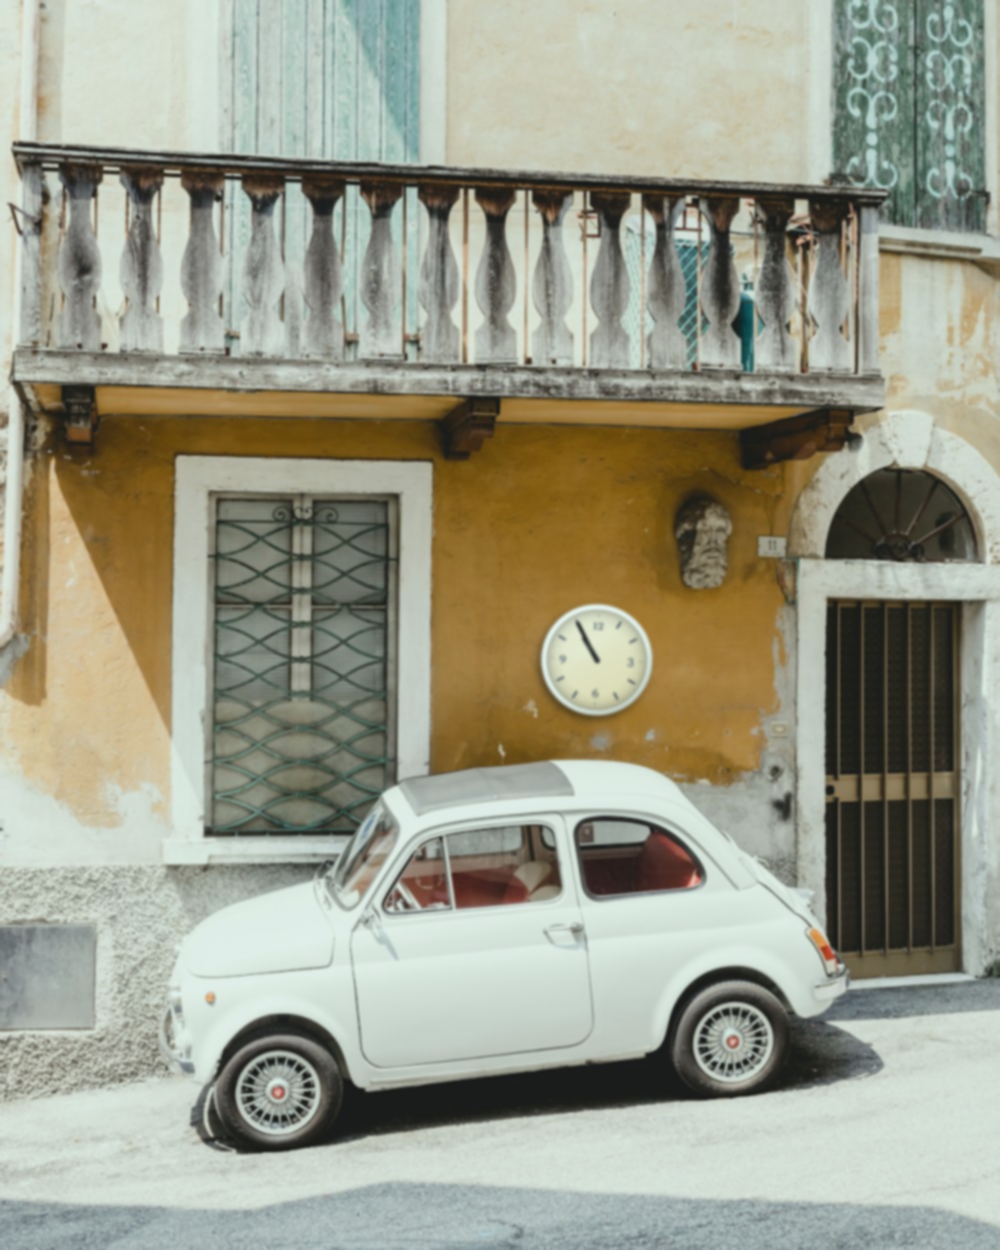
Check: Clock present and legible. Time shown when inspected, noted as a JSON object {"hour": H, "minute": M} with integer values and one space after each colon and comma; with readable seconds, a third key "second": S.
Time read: {"hour": 10, "minute": 55}
